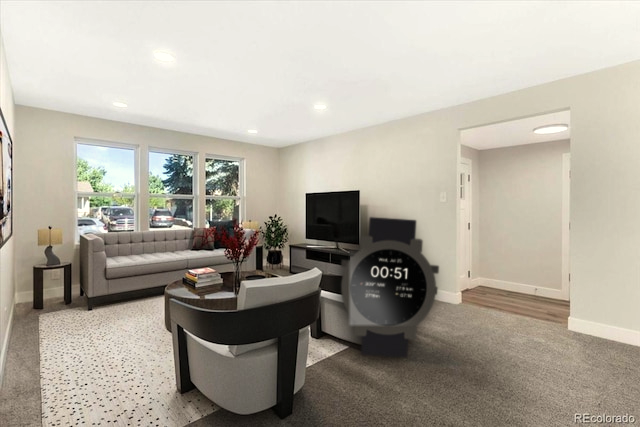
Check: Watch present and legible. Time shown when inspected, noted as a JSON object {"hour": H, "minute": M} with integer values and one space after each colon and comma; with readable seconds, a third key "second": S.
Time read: {"hour": 0, "minute": 51}
